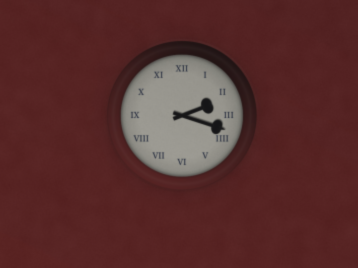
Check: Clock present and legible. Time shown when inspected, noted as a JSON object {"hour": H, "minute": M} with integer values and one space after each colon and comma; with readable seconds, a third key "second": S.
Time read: {"hour": 2, "minute": 18}
